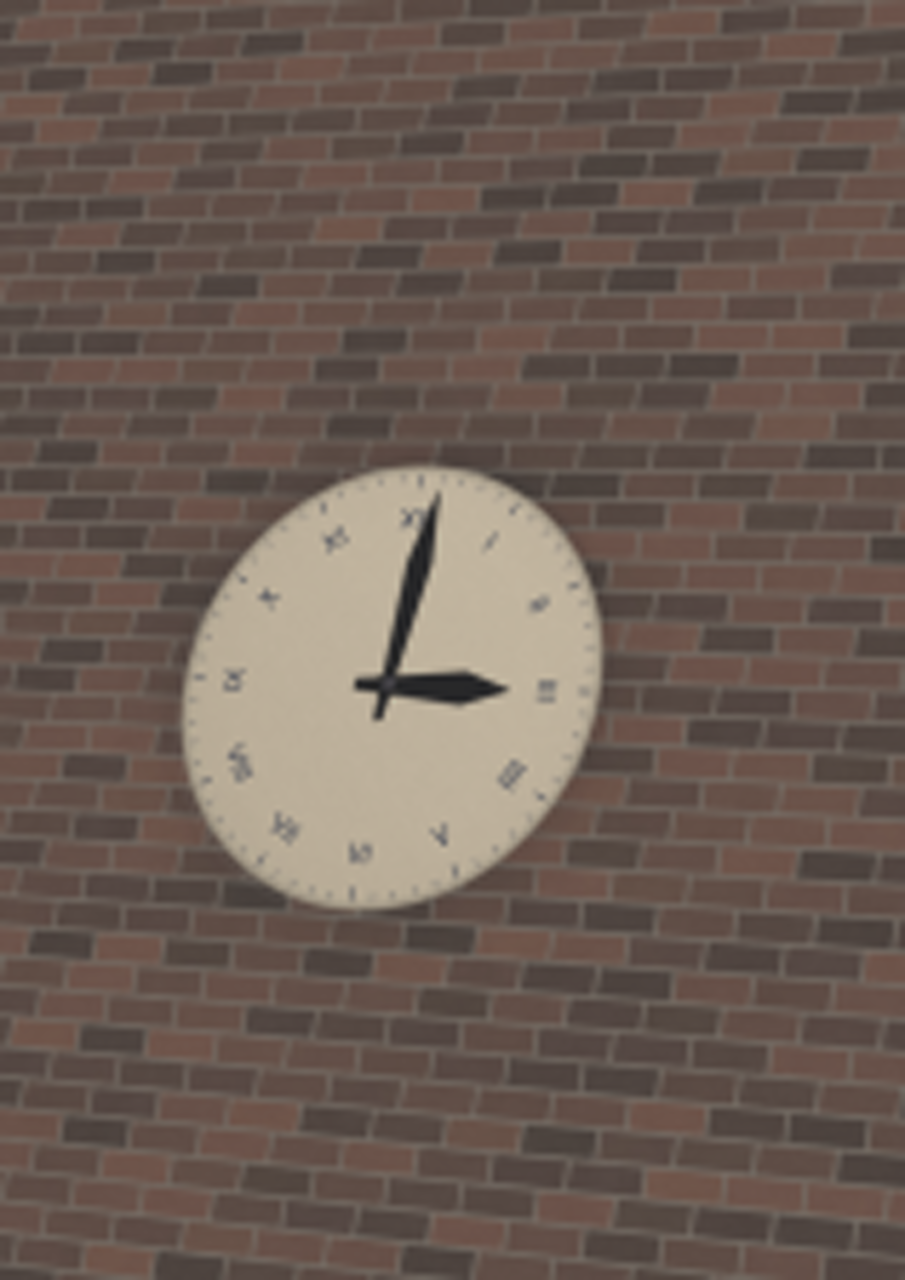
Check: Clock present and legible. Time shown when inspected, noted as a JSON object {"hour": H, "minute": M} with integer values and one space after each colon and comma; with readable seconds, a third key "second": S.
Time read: {"hour": 3, "minute": 1}
